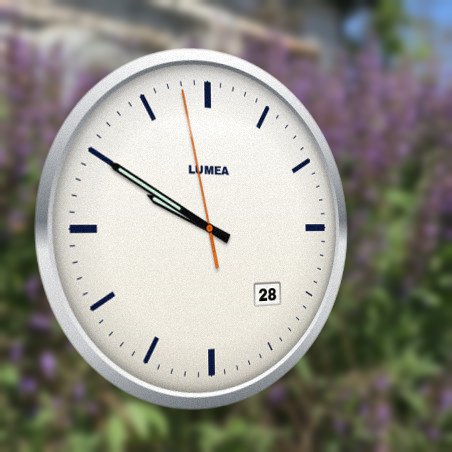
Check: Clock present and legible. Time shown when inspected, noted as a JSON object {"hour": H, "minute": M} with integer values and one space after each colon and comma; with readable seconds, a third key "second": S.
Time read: {"hour": 9, "minute": 49, "second": 58}
